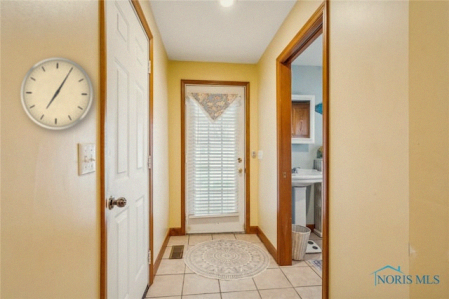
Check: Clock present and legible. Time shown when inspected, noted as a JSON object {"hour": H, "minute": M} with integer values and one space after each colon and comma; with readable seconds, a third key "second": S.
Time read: {"hour": 7, "minute": 5}
